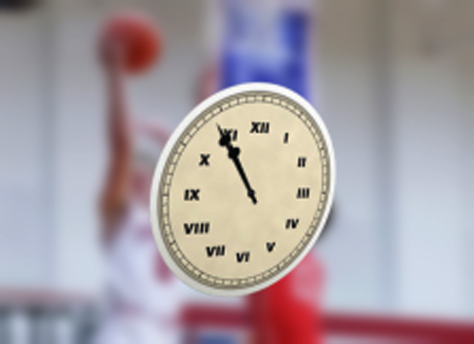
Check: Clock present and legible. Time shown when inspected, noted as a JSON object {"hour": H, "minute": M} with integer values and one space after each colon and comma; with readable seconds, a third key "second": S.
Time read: {"hour": 10, "minute": 54}
